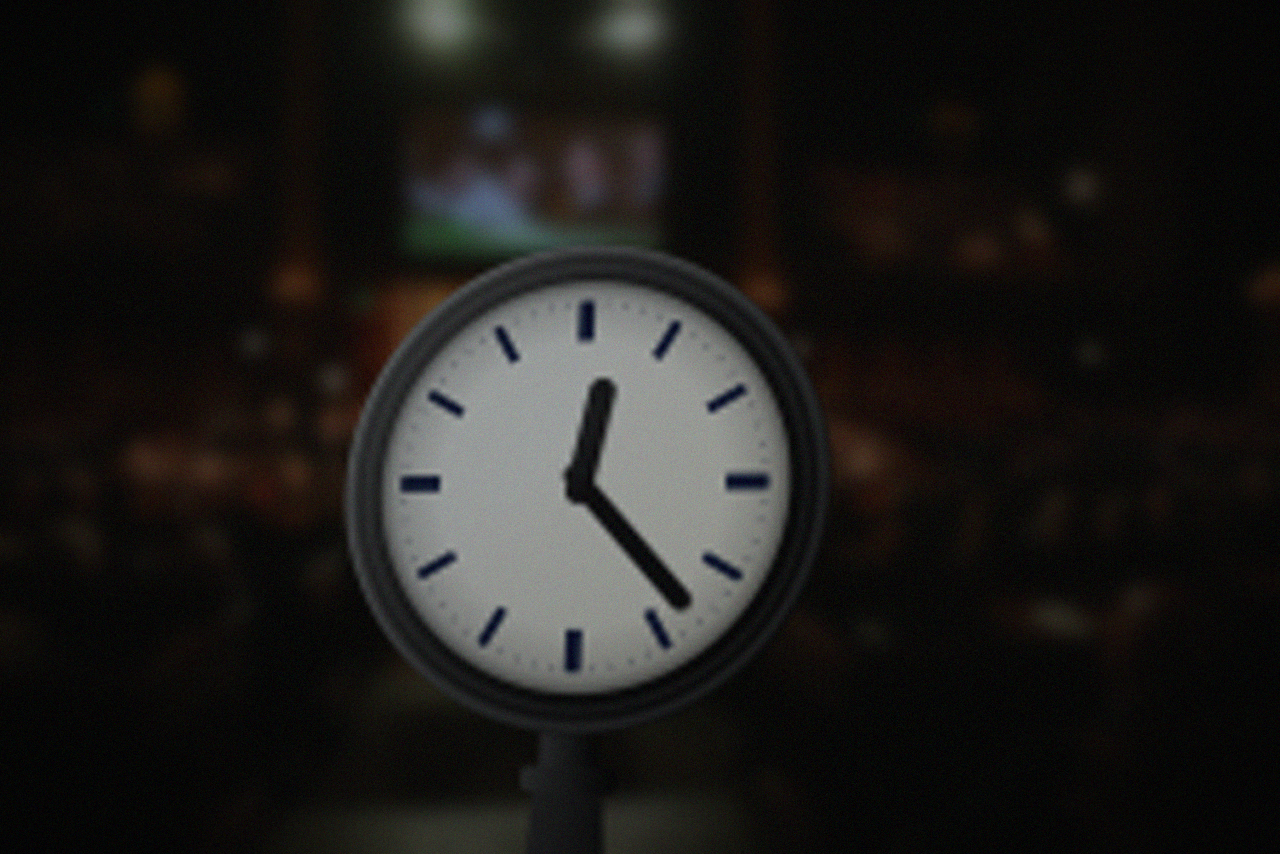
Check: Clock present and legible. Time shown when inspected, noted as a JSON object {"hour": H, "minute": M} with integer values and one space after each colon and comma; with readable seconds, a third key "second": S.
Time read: {"hour": 12, "minute": 23}
